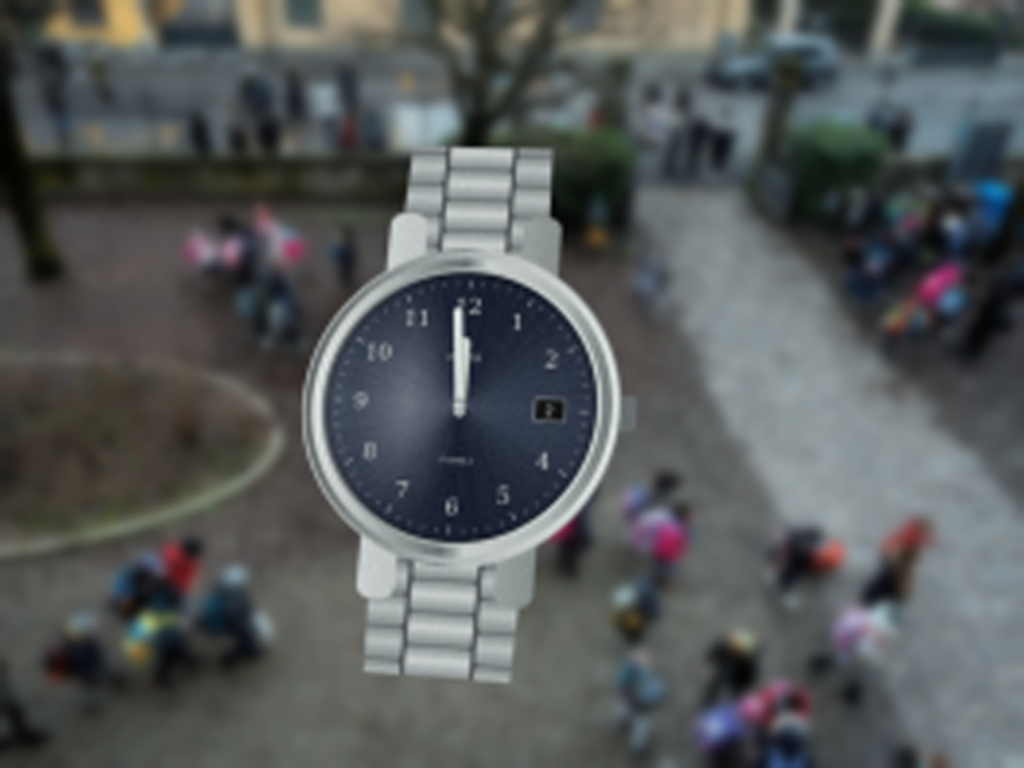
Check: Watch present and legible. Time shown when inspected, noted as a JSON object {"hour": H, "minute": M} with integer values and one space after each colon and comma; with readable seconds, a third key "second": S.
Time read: {"hour": 11, "minute": 59}
